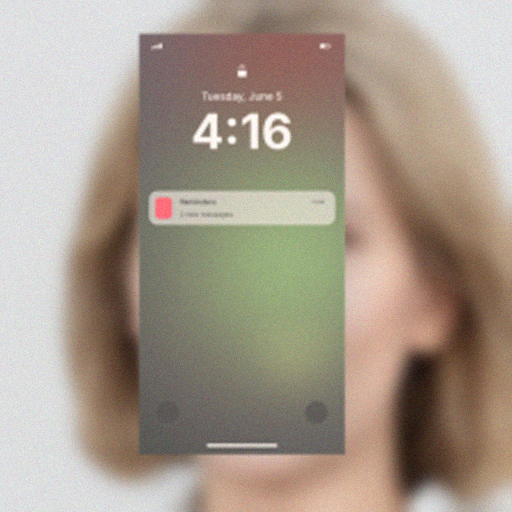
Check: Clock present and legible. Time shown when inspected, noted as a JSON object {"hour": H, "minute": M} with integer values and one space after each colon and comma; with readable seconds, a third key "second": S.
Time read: {"hour": 4, "minute": 16}
